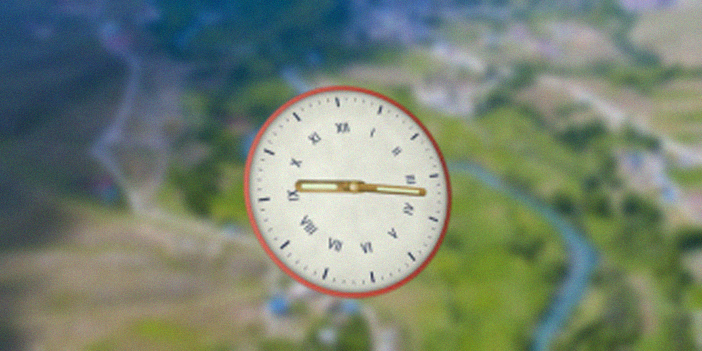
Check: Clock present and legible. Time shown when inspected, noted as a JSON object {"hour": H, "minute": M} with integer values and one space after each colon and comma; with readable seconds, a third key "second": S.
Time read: {"hour": 9, "minute": 17}
